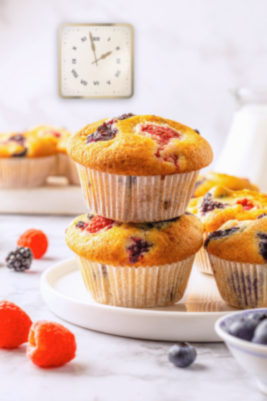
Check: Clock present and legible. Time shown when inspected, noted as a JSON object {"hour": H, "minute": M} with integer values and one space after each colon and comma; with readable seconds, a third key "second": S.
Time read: {"hour": 1, "minute": 58}
